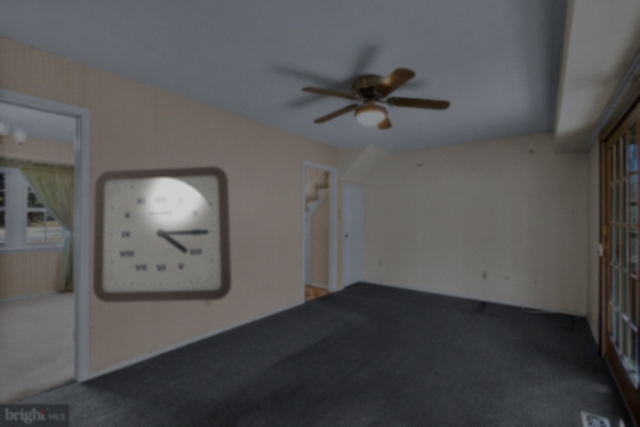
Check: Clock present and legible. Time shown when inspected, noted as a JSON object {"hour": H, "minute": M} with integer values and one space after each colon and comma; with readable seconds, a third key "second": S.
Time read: {"hour": 4, "minute": 15}
